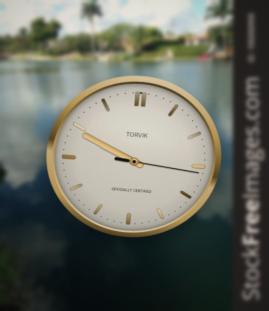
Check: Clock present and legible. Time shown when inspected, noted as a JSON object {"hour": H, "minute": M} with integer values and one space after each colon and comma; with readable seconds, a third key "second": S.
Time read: {"hour": 9, "minute": 49, "second": 16}
